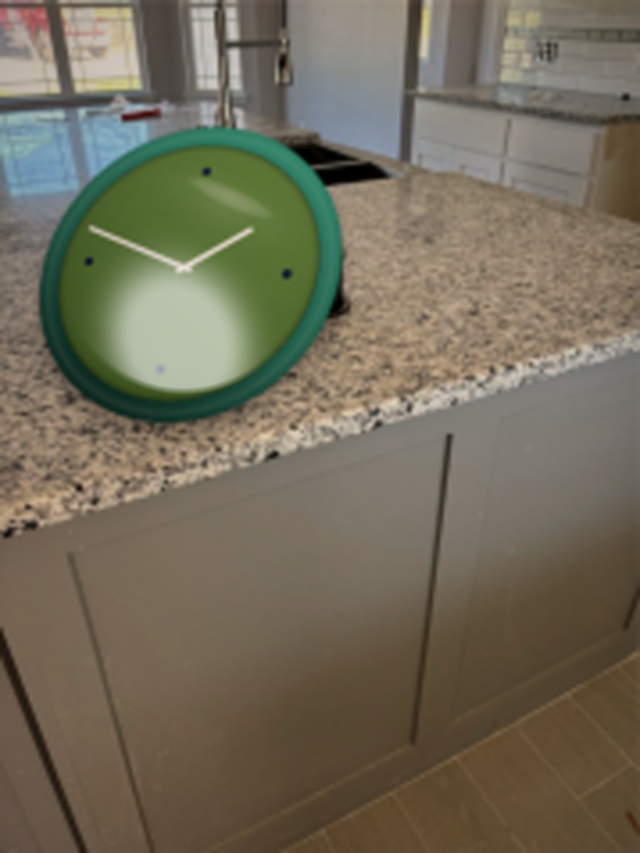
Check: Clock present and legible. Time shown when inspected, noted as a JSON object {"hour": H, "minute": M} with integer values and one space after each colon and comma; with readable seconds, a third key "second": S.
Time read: {"hour": 1, "minute": 48}
